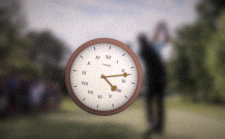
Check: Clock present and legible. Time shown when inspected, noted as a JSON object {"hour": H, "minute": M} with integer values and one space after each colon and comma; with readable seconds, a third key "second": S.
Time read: {"hour": 4, "minute": 12}
